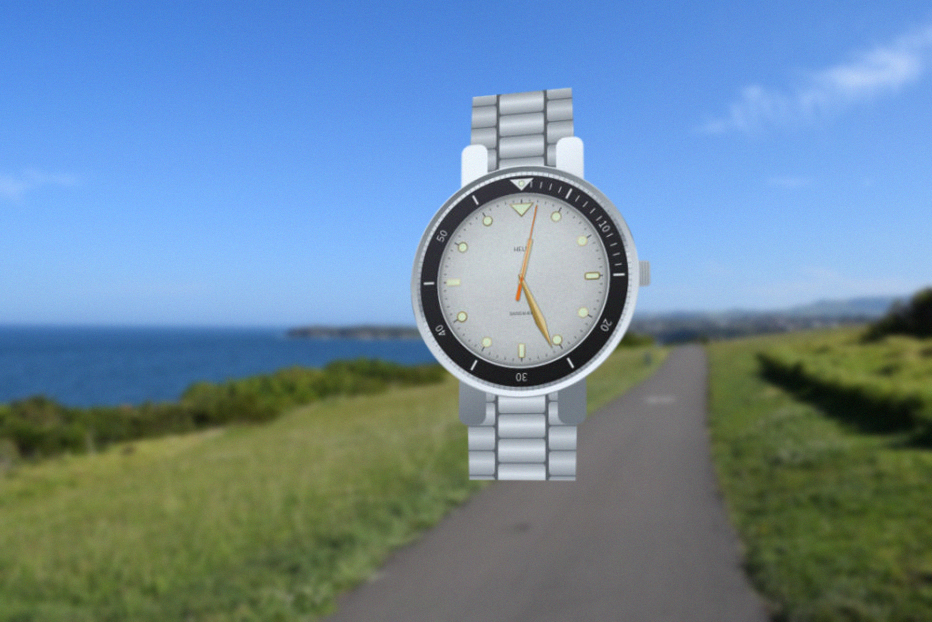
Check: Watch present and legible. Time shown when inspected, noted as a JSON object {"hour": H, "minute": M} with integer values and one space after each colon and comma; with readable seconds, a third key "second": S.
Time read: {"hour": 12, "minute": 26, "second": 2}
